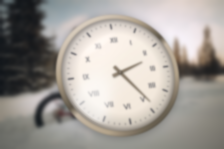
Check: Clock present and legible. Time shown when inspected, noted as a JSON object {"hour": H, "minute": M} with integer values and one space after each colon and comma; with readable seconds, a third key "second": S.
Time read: {"hour": 2, "minute": 24}
